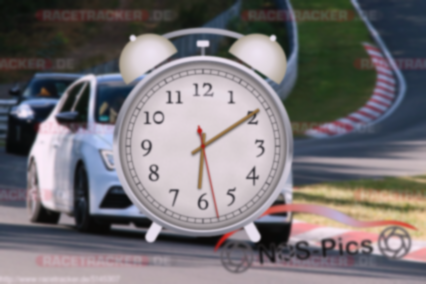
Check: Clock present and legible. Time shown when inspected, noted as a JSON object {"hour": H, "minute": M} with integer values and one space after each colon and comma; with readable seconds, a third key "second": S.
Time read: {"hour": 6, "minute": 9, "second": 28}
